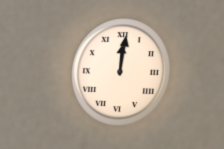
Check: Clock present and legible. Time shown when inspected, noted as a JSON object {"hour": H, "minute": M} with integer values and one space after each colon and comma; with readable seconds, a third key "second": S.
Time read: {"hour": 12, "minute": 1}
